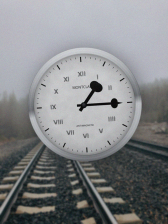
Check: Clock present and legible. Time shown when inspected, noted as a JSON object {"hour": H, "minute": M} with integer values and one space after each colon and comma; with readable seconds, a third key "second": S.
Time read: {"hour": 1, "minute": 15}
